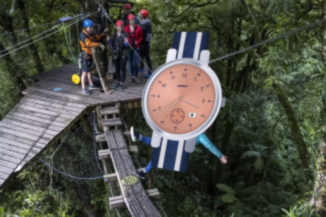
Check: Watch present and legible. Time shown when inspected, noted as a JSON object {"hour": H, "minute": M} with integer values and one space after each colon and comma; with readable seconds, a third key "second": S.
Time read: {"hour": 3, "minute": 38}
